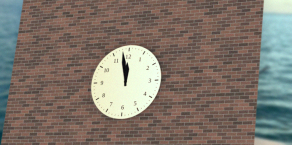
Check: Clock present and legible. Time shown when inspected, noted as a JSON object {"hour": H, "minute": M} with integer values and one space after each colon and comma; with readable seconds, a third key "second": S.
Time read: {"hour": 11, "minute": 58}
